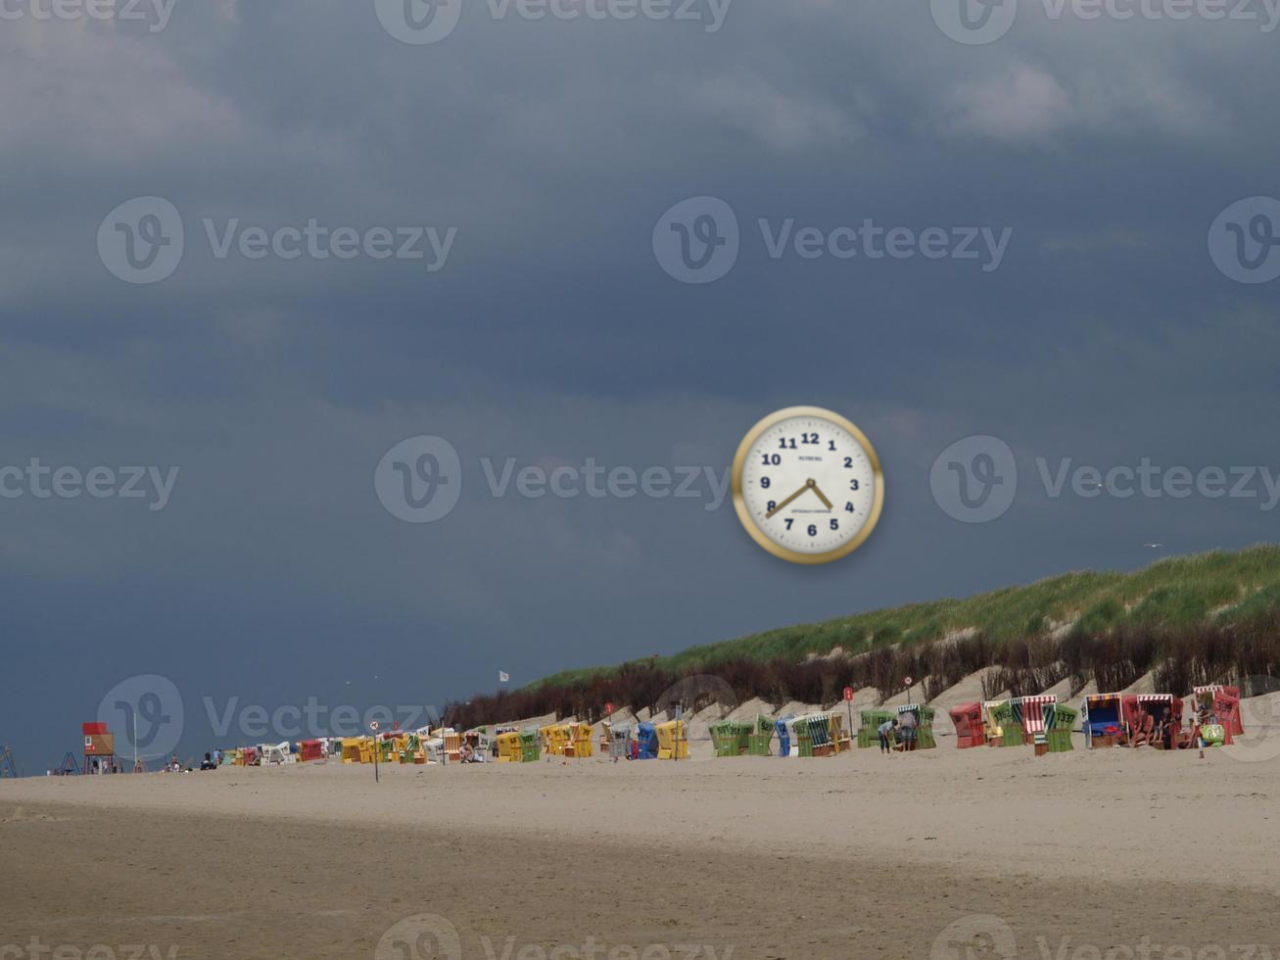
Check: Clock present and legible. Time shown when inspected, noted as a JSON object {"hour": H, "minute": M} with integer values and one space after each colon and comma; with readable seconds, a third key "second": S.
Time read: {"hour": 4, "minute": 39}
